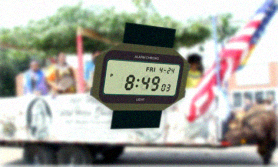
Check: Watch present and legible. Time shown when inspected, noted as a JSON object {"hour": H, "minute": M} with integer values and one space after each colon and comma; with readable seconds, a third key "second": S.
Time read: {"hour": 8, "minute": 49, "second": 3}
